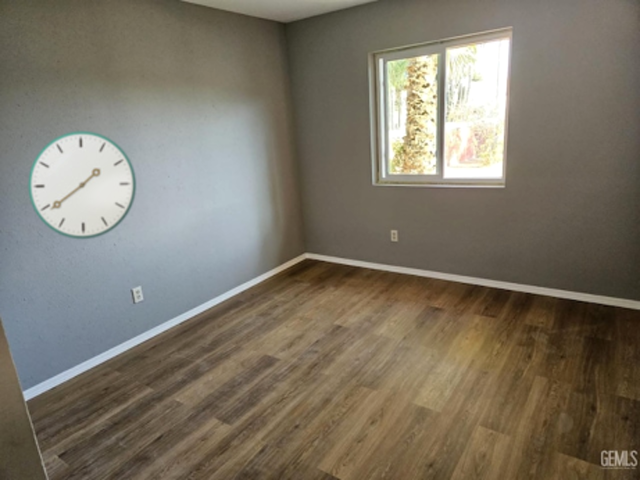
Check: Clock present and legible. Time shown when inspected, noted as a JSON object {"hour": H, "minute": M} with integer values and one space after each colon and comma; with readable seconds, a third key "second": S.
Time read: {"hour": 1, "minute": 39}
